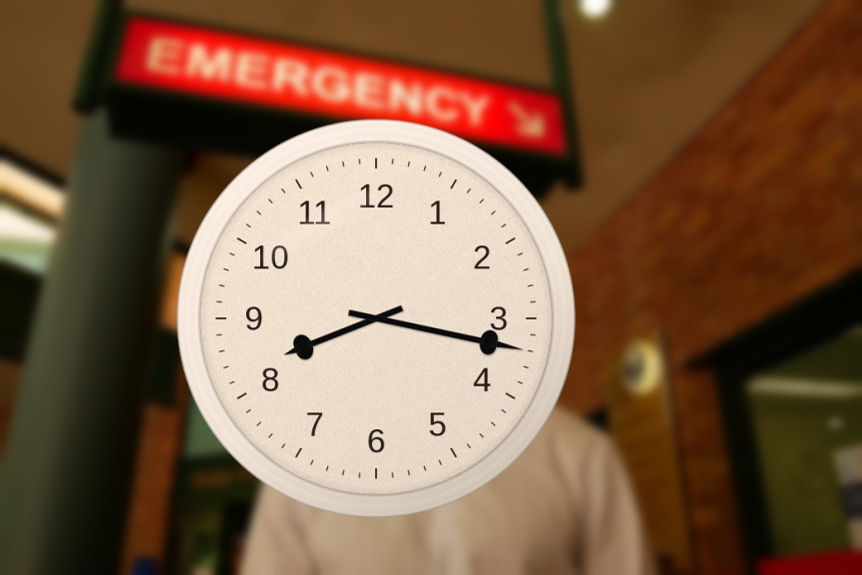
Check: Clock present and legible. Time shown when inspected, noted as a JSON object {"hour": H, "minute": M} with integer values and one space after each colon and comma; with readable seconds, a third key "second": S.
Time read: {"hour": 8, "minute": 17}
